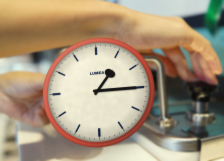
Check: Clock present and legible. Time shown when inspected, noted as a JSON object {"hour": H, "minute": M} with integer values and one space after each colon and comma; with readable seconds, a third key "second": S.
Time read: {"hour": 1, "minute": 15}
